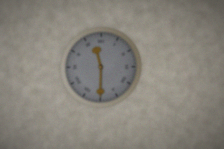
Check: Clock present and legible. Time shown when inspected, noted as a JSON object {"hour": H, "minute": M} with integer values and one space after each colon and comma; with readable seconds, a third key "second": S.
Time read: {"hour": 11, "minute": 30}
